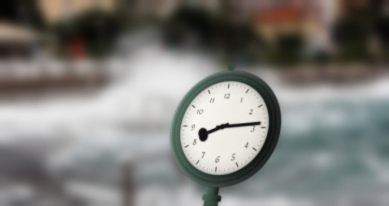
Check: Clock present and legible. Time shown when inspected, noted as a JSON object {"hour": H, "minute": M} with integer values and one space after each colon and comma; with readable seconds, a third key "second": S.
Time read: {"hour": 8, "minute": 14}
